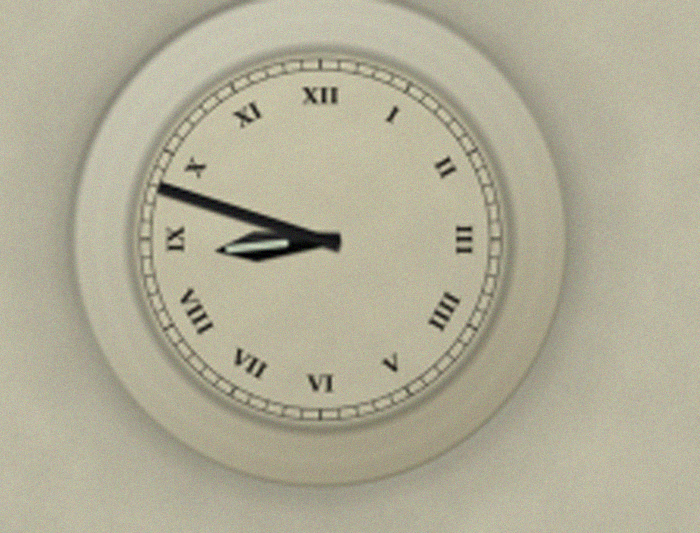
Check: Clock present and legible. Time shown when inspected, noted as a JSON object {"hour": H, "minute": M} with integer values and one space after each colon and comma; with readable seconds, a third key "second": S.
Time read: {"hour": 8, "minute": 48}
